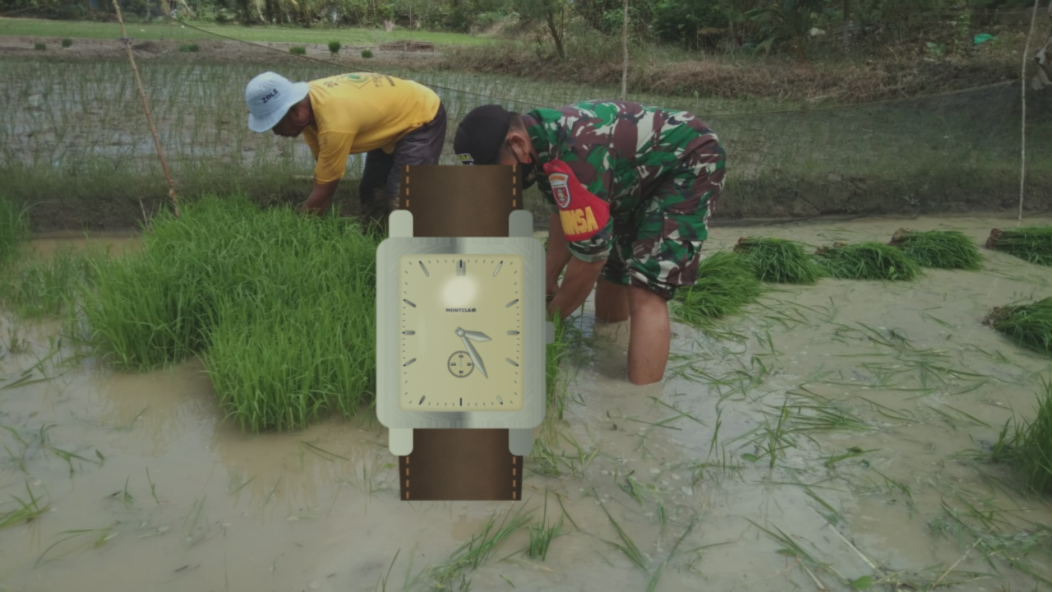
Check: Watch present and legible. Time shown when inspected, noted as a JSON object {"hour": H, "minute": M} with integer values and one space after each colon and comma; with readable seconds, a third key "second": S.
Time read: {"hour": 3, "minute": 25}
